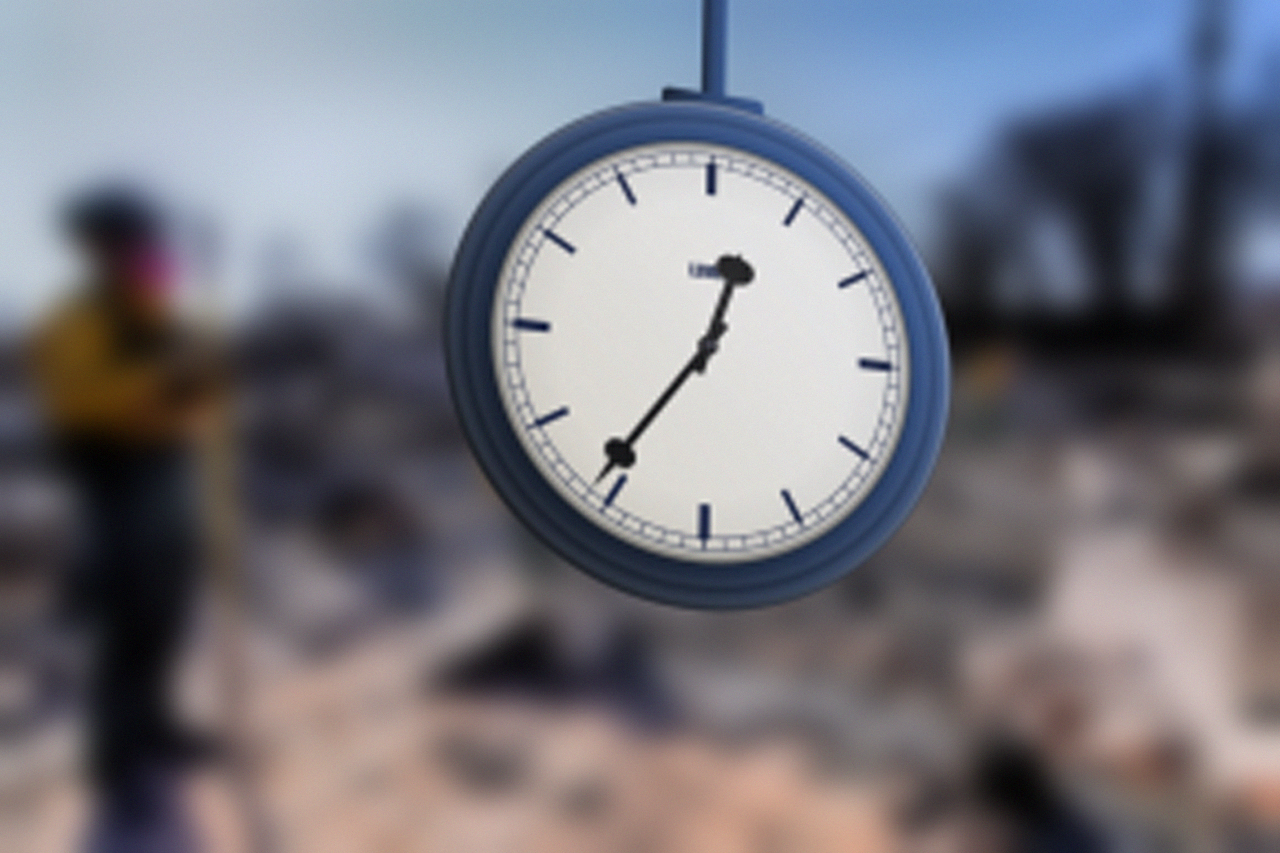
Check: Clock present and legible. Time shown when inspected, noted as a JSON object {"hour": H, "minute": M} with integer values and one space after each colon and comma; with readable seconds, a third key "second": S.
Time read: {"hour": 12, "minute": 36}
